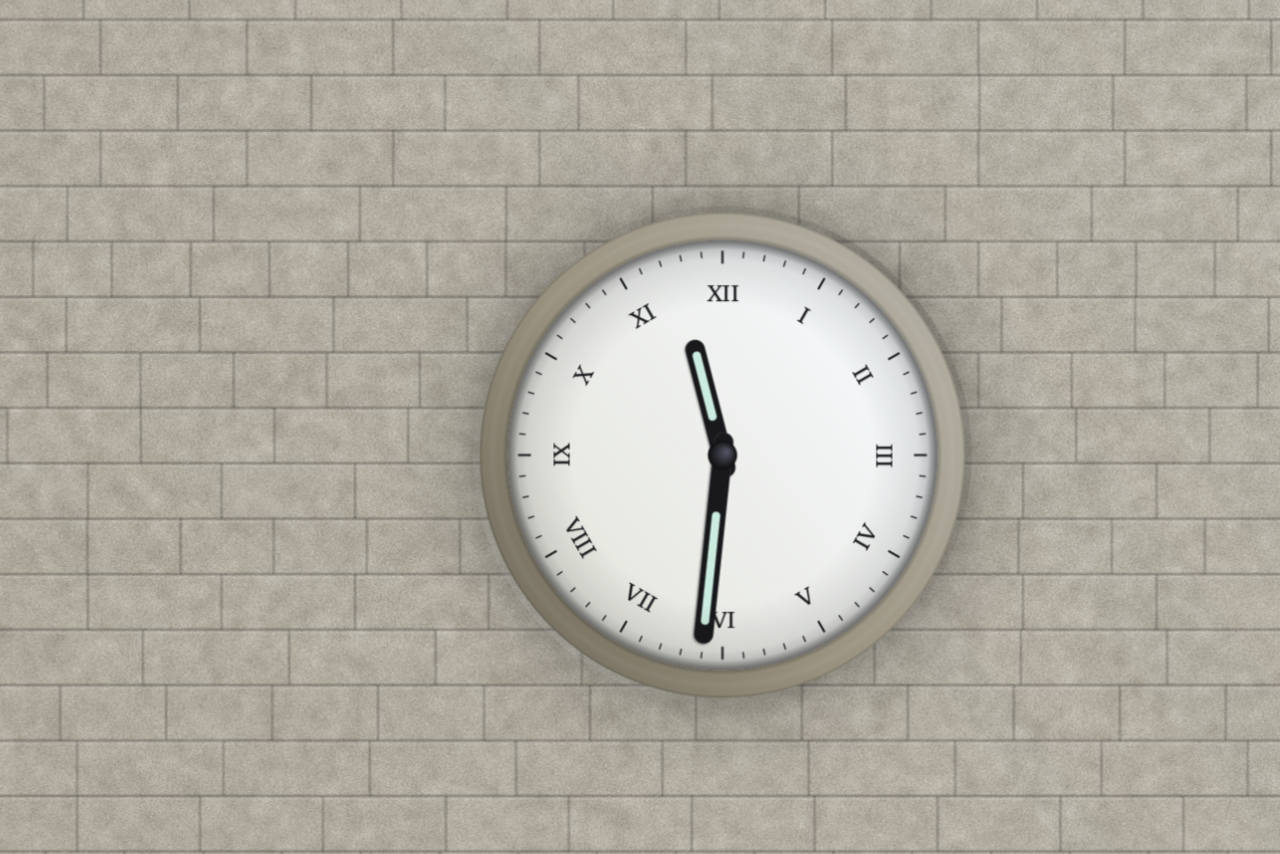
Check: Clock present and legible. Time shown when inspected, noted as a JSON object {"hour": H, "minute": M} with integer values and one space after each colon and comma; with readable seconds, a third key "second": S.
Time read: {"hour": 11, "minute": 31}
